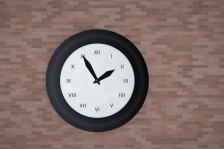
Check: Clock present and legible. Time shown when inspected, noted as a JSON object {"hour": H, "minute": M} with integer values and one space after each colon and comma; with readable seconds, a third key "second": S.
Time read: {"hour": 1, "minute": 55}
